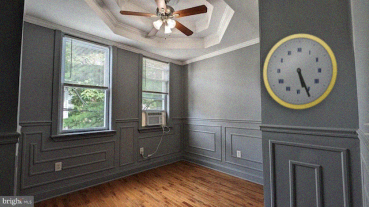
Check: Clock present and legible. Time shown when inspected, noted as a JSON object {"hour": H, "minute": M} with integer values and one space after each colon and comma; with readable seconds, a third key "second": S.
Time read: {"hour": 5, "minute": 26}
